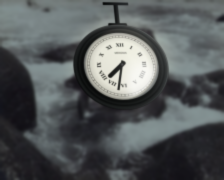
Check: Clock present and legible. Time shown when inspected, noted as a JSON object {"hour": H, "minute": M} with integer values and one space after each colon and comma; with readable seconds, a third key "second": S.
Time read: {"hour": 7, "minute": 32}
